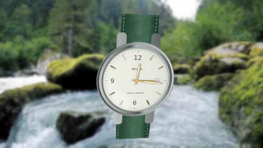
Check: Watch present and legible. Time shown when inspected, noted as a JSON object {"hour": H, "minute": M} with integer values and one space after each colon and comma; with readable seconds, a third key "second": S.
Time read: {"hour": 12, "minute": 16}
